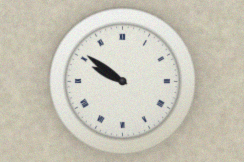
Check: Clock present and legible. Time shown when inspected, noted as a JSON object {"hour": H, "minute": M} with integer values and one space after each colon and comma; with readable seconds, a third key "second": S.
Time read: {"hour": 9, "minute": 51}
